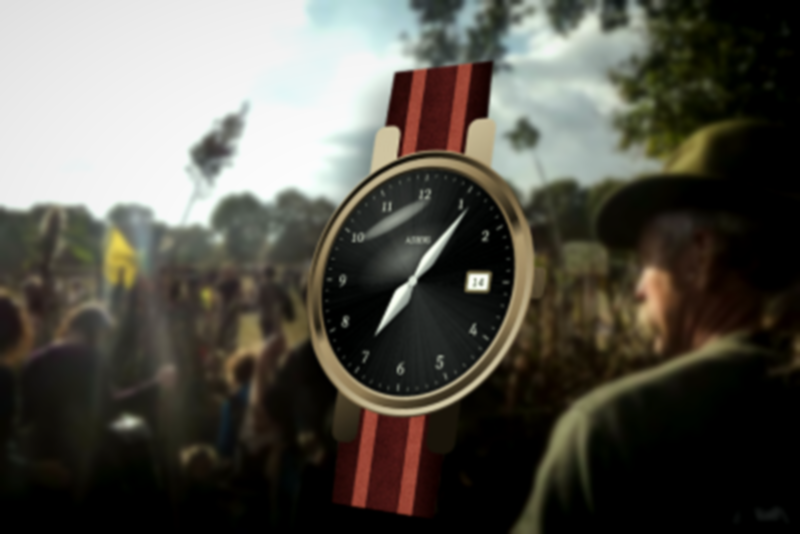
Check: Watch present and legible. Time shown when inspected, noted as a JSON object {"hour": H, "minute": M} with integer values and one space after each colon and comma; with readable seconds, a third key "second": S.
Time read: {"hour": 7, "minute": 6}
